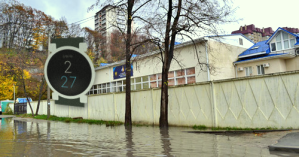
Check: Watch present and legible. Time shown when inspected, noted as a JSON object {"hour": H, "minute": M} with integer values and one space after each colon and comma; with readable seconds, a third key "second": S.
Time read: {"hour": 2, "minute": 27}
